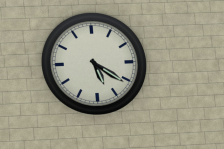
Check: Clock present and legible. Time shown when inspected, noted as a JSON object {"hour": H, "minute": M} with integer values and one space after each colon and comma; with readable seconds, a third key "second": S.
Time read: {"hour": 5, "minute": 21}
